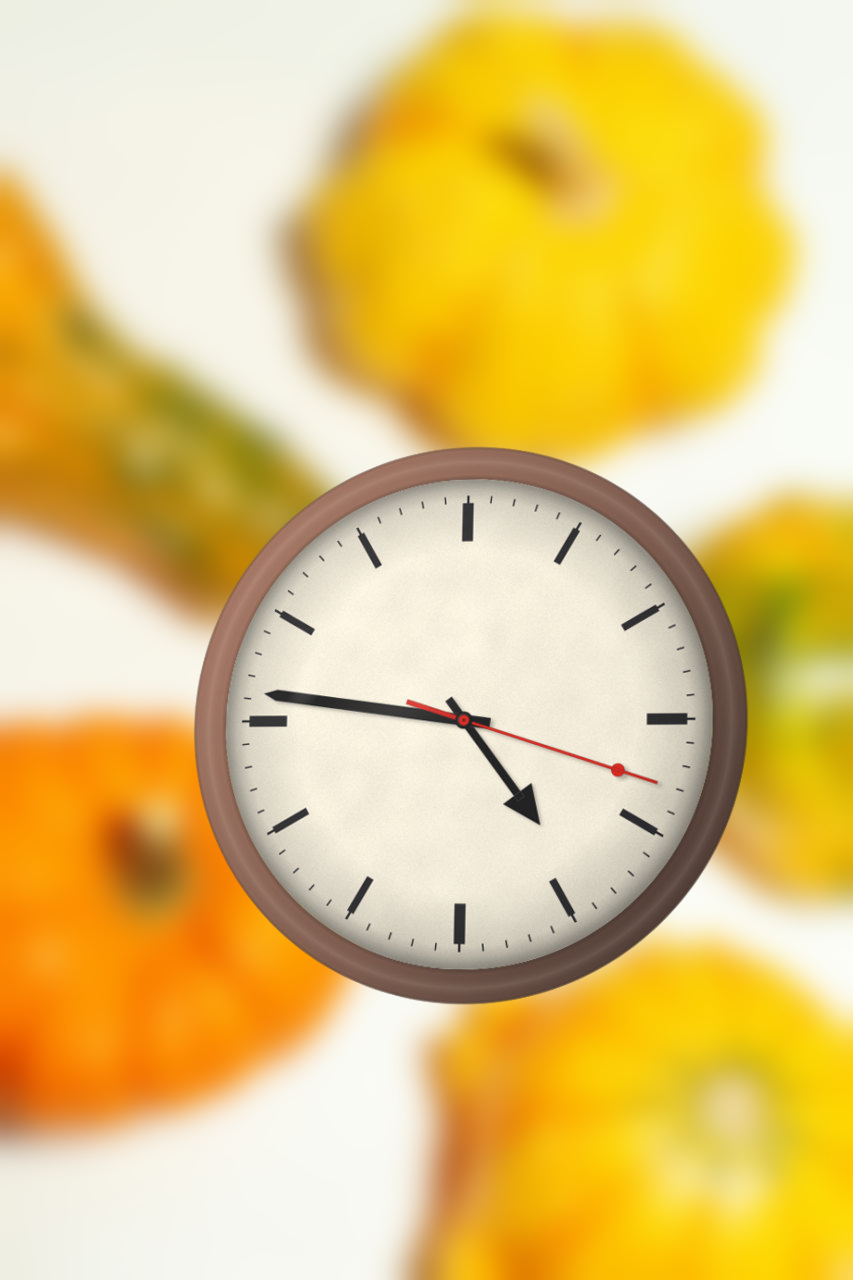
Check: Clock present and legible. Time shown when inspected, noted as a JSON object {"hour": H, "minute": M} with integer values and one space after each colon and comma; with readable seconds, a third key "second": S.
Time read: {"hour": 4, "minute": 46, "second": 18}
